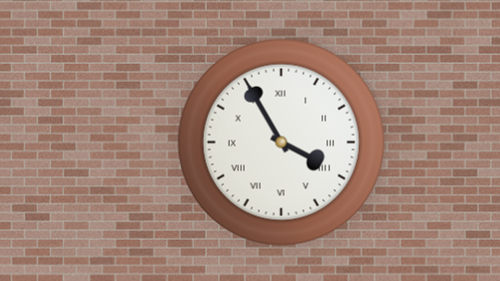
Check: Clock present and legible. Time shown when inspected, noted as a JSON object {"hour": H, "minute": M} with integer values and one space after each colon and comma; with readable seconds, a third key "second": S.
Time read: {"hour": 3, "minute": 55}
